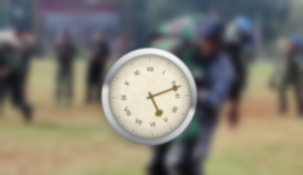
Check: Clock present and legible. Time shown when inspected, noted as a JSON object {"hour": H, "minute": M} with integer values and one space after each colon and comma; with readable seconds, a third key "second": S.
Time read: {"hour": 5, "minute": 12}
